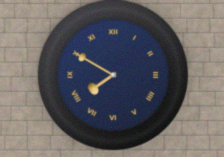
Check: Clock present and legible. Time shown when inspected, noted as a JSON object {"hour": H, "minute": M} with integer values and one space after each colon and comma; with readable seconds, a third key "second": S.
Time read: {"hour": 7, "minute": 50}
